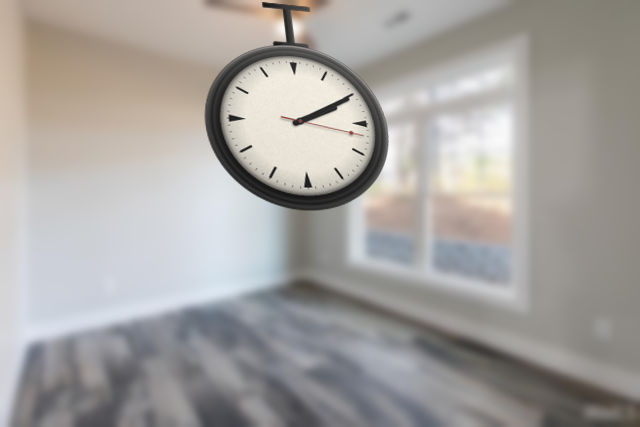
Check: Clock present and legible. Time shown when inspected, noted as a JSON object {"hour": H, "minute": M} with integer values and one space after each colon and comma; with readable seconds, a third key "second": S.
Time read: {"hour": 2, "minute": 10, "second": 17}
